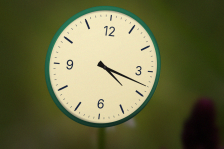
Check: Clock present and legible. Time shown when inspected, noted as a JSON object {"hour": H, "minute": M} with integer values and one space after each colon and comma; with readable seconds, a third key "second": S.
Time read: {"hour": 4, "minute": 18}
